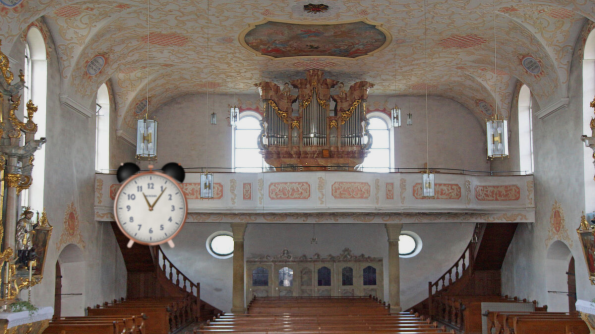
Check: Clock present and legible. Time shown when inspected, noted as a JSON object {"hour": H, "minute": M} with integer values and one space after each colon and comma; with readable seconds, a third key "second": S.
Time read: {"hour": 11, "minute": 6}
